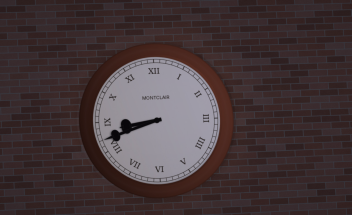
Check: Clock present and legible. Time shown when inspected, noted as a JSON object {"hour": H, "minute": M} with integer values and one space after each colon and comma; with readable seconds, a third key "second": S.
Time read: {"hour": 8, "minute": 42}
